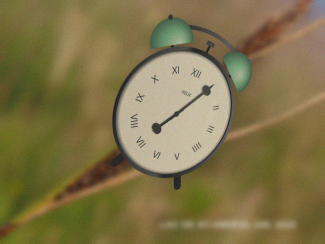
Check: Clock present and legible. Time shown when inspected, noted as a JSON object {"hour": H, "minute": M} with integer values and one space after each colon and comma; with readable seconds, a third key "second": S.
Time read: {"hour": 7, "minute": 5}
